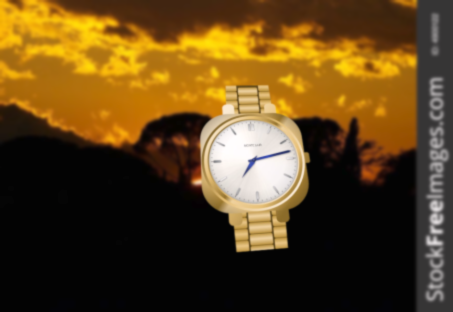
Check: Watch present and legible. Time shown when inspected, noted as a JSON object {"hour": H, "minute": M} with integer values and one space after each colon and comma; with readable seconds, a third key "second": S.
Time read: {"hour": 7, "minute": 13}
